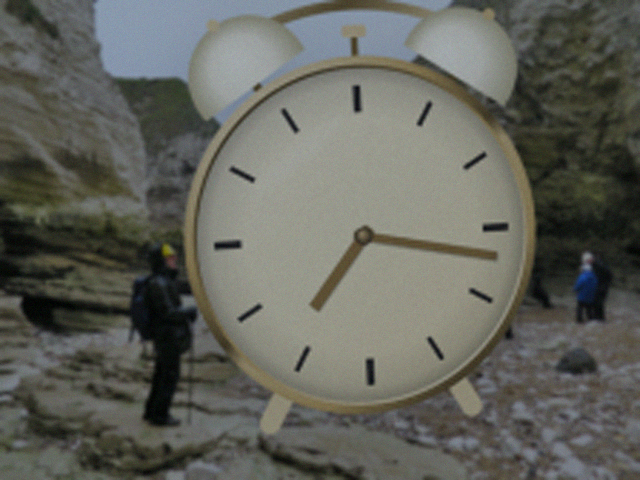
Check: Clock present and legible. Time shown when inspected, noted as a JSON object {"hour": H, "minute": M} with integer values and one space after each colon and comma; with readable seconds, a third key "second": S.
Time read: {"hour": 7, "minute": 17}
